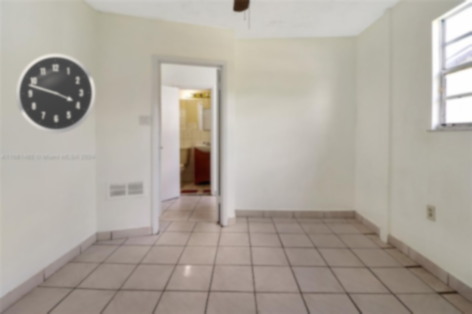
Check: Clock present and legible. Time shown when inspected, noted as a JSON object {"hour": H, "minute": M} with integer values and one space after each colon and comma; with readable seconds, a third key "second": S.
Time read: {"hour": 3, "minute": 48}
